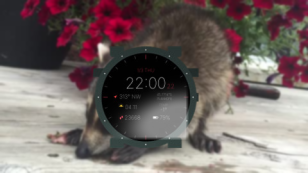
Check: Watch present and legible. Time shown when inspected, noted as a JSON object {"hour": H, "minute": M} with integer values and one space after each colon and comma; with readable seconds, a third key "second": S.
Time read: {"hour": 22, "minute": 0}
